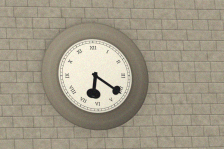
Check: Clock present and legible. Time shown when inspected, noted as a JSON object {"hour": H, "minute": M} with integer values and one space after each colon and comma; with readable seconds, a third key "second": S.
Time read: {"hour": 6, "minute": 21}
